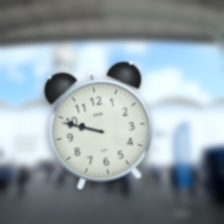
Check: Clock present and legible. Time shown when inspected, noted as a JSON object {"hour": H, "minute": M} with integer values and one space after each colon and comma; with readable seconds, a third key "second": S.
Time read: {"hour": 9, "minute": 49}
